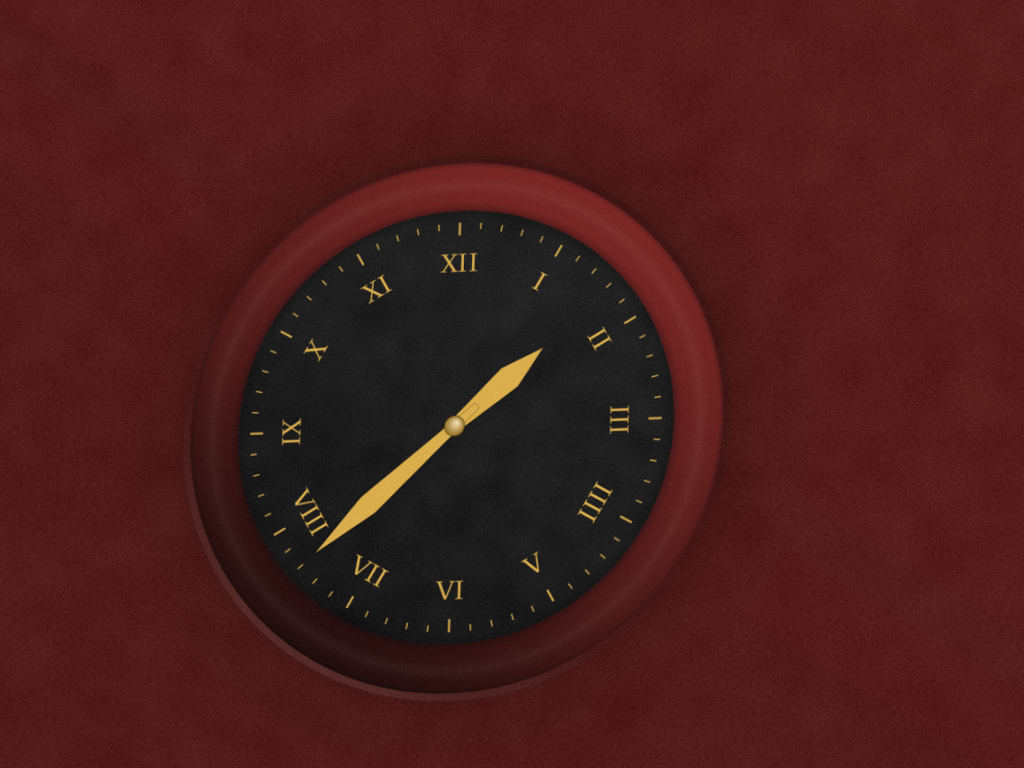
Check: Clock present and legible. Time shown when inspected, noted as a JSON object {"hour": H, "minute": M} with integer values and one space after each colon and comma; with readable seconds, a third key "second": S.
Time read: {"hour": 1, "minute": 38}
